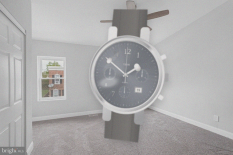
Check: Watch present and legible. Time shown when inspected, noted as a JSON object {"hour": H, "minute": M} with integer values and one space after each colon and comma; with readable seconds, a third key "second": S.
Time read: {"hour": 1, "minute": 51}
